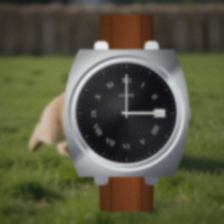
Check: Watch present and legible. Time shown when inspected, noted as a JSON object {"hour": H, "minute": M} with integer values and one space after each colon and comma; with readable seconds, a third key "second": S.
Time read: {"hour": 3, "minute": 0}
